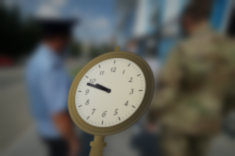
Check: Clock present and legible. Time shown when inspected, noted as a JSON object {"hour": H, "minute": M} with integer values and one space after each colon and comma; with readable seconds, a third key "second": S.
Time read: {"hour": 9, "minute": 48}
